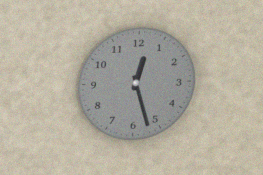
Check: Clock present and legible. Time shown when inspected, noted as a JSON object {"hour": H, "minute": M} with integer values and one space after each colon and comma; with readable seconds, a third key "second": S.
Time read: {"hour": 12, "minute": 27}
